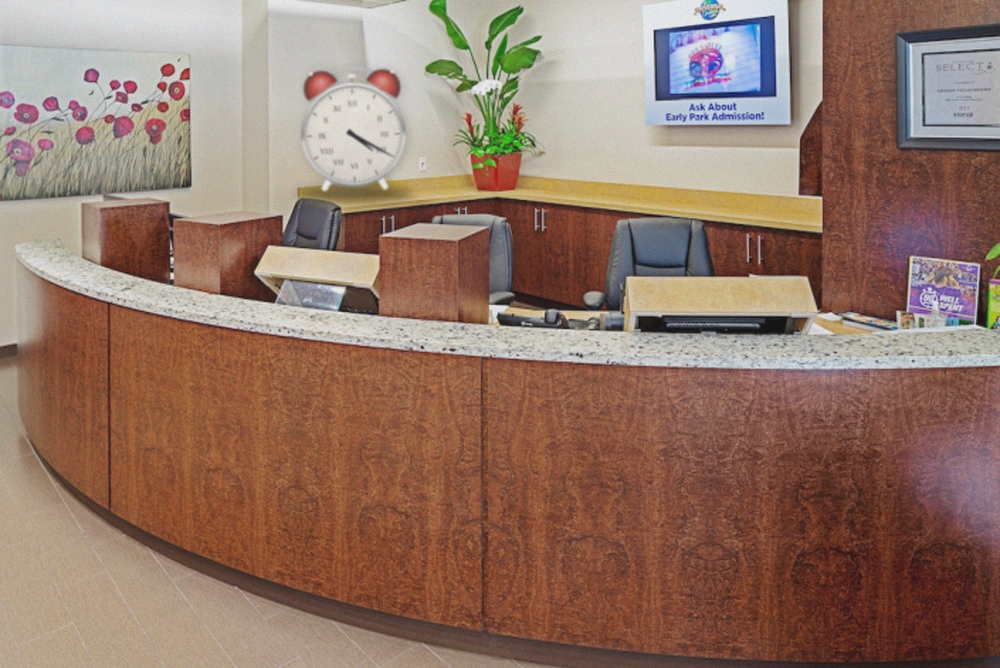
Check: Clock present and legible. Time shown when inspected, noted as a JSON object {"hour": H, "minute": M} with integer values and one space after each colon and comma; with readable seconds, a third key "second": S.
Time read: {"hour": 4, "minute": 20}
